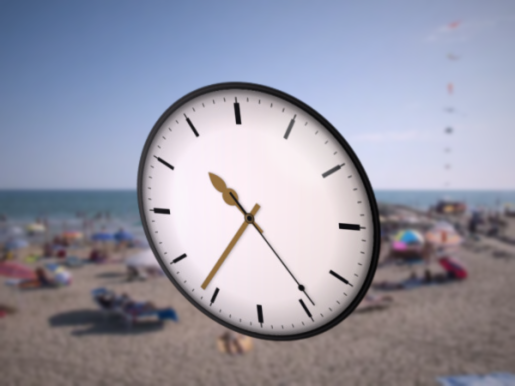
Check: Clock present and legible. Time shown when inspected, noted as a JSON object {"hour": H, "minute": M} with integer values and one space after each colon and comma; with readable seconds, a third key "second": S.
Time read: {"hour": 10, "minute": 36, "second": 24}
